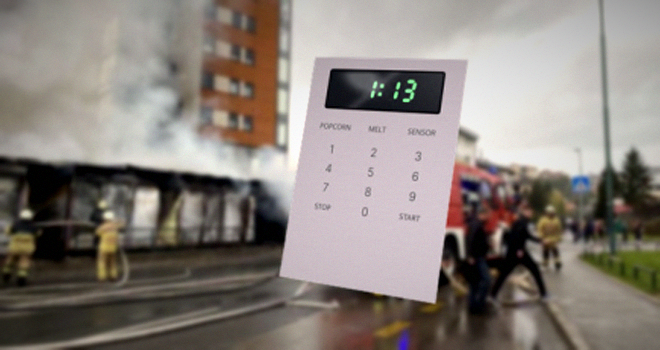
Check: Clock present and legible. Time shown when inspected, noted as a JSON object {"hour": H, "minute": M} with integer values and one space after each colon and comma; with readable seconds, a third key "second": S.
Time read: {"hour": 1, "minute": 13}
